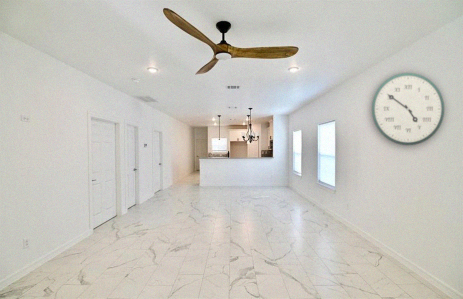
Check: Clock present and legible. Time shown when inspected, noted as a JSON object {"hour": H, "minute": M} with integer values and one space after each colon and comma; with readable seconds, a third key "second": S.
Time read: {"hour": 4, "minute": 51}
